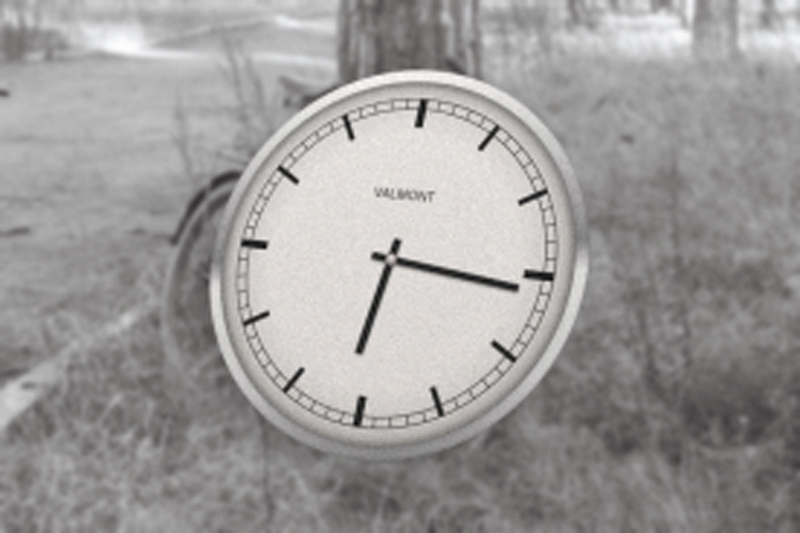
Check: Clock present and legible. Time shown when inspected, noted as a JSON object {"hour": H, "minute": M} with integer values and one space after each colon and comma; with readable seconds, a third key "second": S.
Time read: {"hour": 6, "minute": 16}
